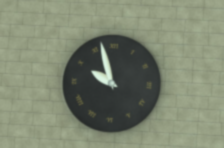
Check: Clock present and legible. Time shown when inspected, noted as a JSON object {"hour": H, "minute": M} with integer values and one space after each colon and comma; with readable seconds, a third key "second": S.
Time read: {"hour": 9, "minute": 57}
